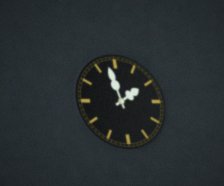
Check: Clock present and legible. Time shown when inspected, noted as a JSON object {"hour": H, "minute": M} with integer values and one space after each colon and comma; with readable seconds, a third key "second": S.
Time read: {"hour": 1, "minute": 58}
